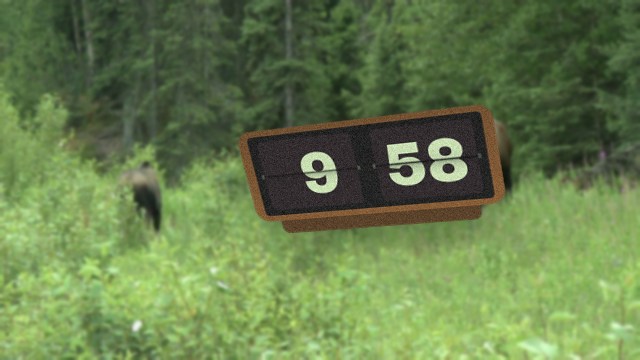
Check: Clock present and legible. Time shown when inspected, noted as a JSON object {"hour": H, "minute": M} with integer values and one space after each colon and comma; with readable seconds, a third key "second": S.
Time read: {"hour": 9, "minute": 58}
